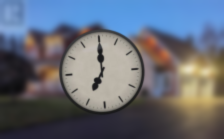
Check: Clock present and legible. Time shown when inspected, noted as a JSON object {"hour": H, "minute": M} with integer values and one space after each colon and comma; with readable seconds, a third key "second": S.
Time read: {"hour": 7, "minute": 0}
